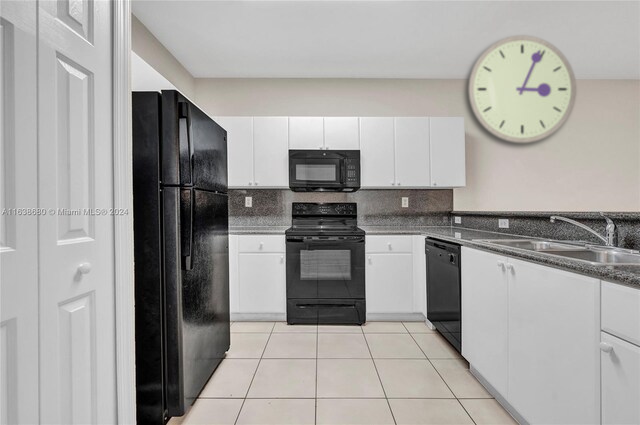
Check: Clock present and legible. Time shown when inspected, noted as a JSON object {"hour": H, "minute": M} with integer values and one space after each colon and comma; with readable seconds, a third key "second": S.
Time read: {"hour": 3, "minute": 4}
